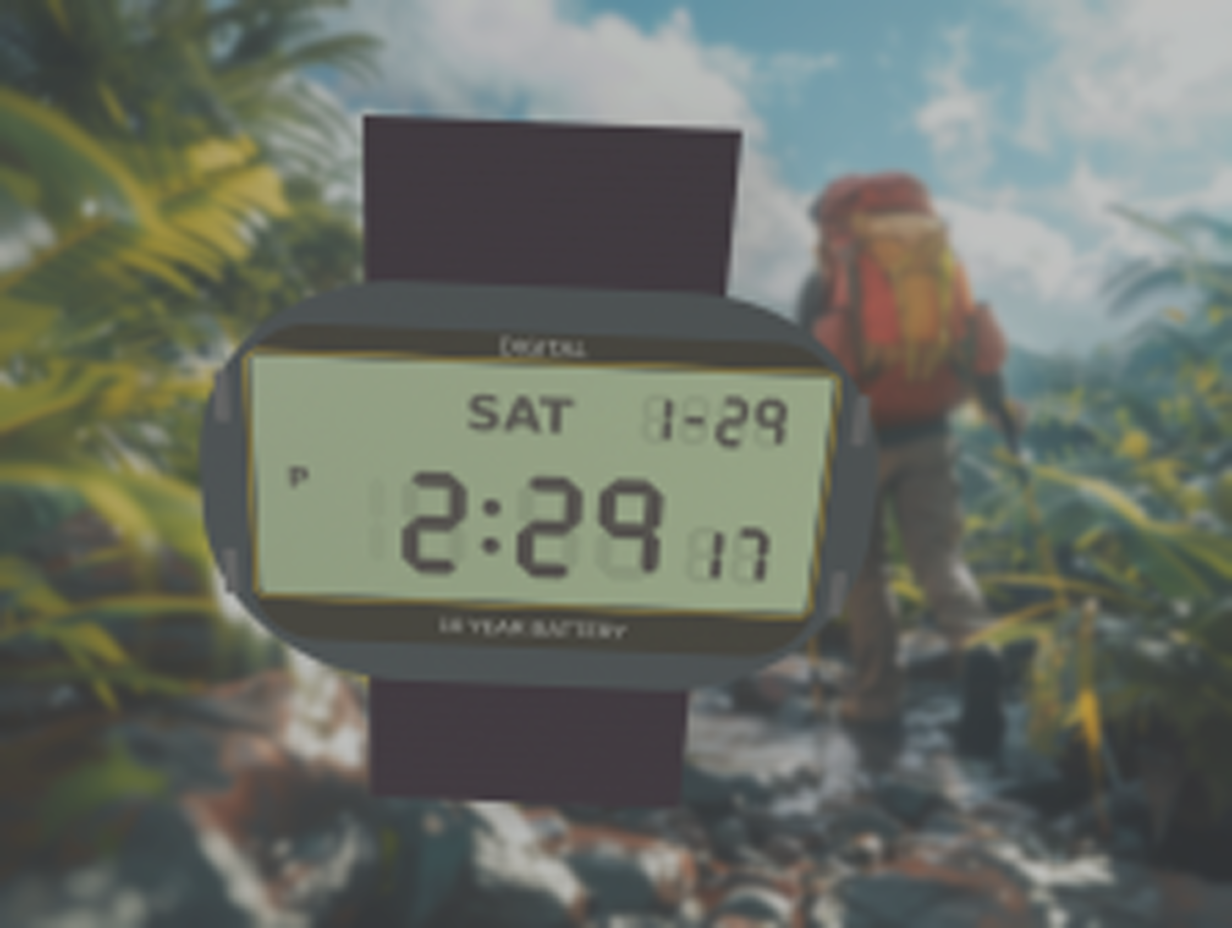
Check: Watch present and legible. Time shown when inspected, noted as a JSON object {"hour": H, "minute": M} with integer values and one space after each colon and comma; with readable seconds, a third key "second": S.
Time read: {"hour": 2, "minute": 29, "second": 17}
